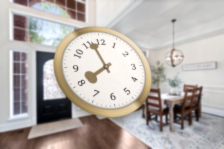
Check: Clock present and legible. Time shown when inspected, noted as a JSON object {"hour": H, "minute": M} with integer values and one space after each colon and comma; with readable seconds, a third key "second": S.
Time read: {"hour": 7, "minute": 57}
